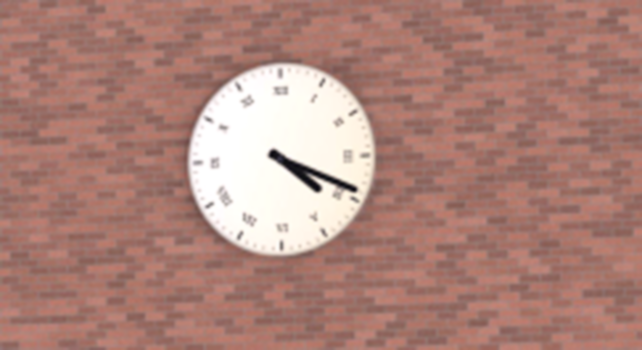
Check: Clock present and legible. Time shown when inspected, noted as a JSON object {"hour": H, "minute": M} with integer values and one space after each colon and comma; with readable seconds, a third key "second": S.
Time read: {"hour": 4, "minute": 19}
